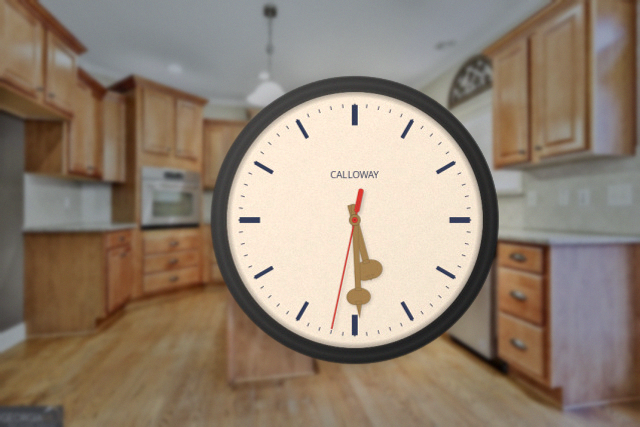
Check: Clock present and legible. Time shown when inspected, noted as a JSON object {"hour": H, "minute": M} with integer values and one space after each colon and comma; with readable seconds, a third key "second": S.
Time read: {"hour": 5, "minute": 29, "second": 32}
